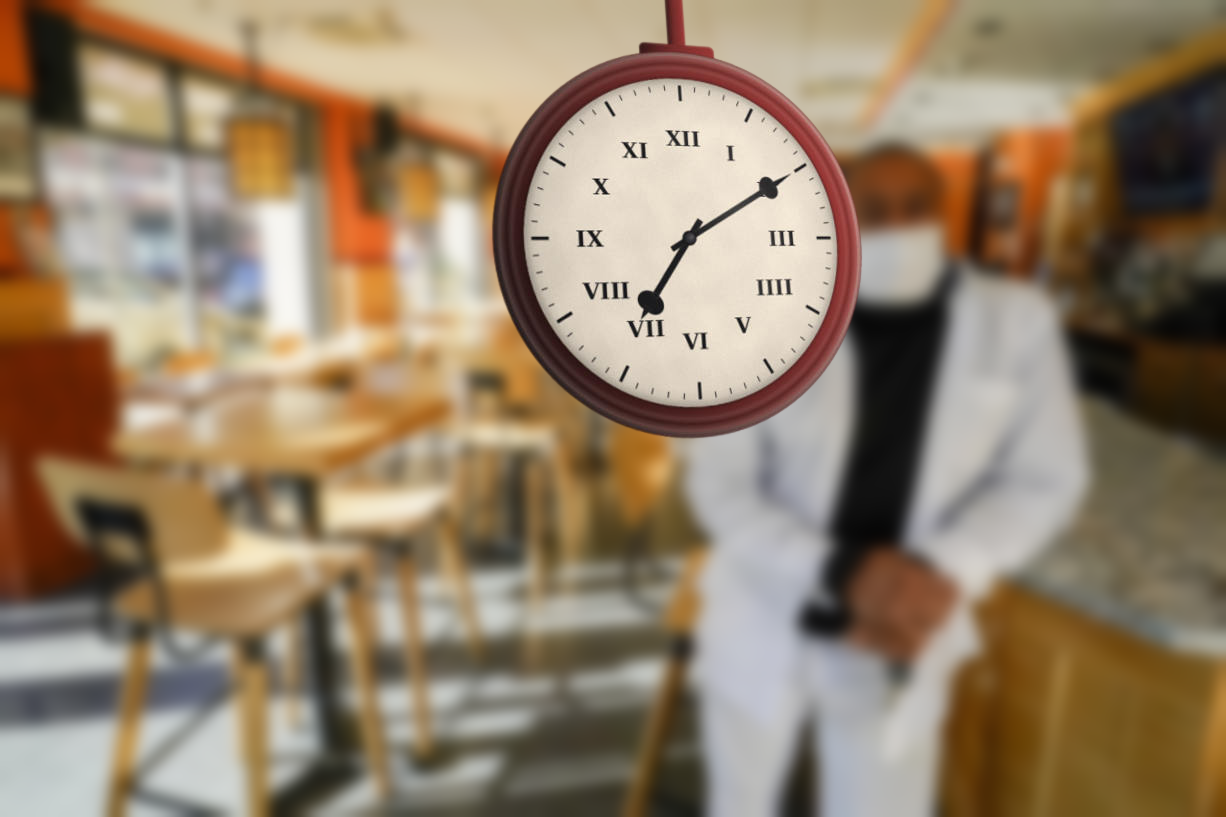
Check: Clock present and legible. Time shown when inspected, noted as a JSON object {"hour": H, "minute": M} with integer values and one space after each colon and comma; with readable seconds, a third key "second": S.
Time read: {"hour": 7, "minute": 10}
